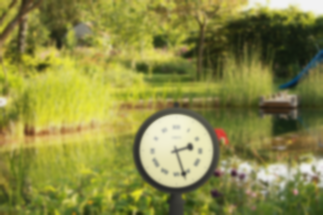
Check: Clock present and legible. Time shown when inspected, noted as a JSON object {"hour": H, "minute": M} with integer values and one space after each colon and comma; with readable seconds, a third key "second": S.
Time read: {"hour": 2, "minute": 27}
